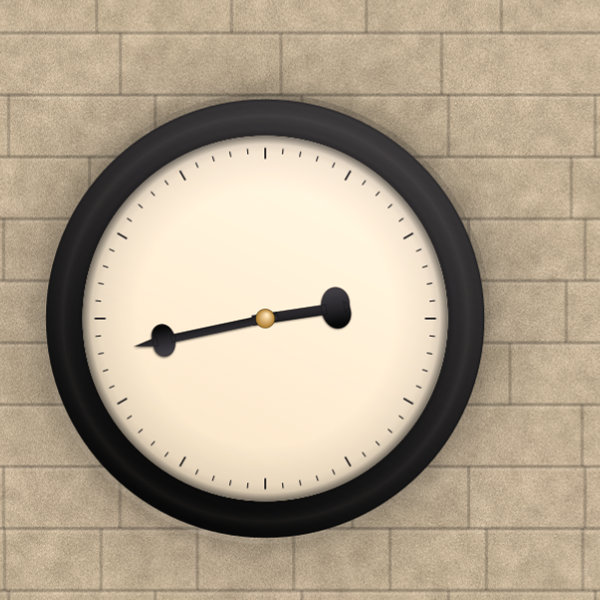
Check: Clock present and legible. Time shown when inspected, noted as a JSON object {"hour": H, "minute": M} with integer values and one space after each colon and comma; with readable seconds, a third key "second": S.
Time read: {"hour": 2, "minute": 43}
